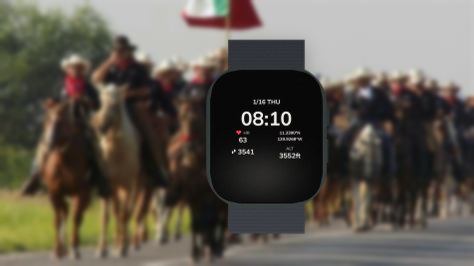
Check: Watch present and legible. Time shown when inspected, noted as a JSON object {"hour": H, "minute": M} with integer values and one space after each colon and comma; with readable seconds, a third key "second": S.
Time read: {"hour": 8, "minute": 10}
